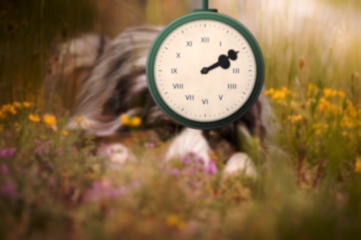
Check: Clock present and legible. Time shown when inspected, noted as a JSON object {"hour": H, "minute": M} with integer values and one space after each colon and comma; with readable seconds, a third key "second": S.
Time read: {"hour": 2, "minute": 10}
